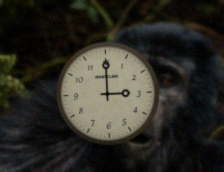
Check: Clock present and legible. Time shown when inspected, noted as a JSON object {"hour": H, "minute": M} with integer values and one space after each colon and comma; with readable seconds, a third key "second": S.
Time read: {"hour": 3, "minute": 0}
